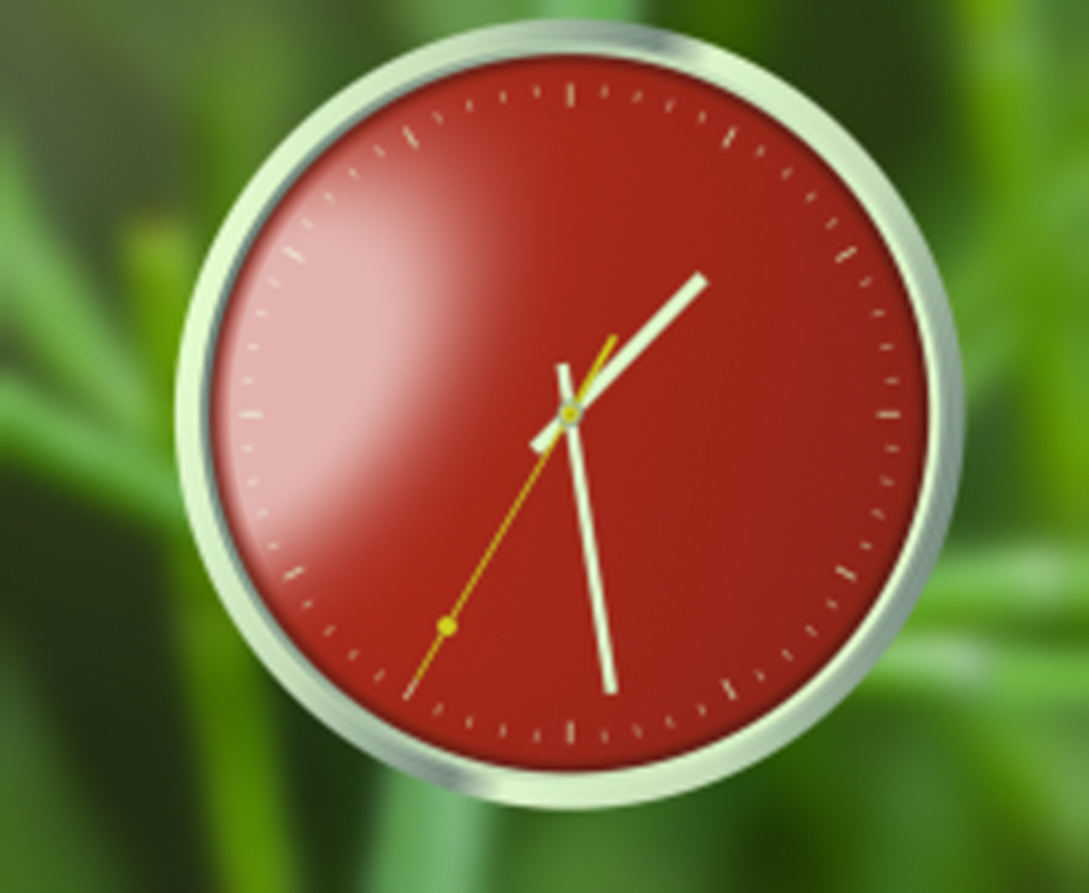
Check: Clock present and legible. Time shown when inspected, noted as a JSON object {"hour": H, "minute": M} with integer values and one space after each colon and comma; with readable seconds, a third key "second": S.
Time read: {"hour": 1, "minute": 28, "second": 35}
